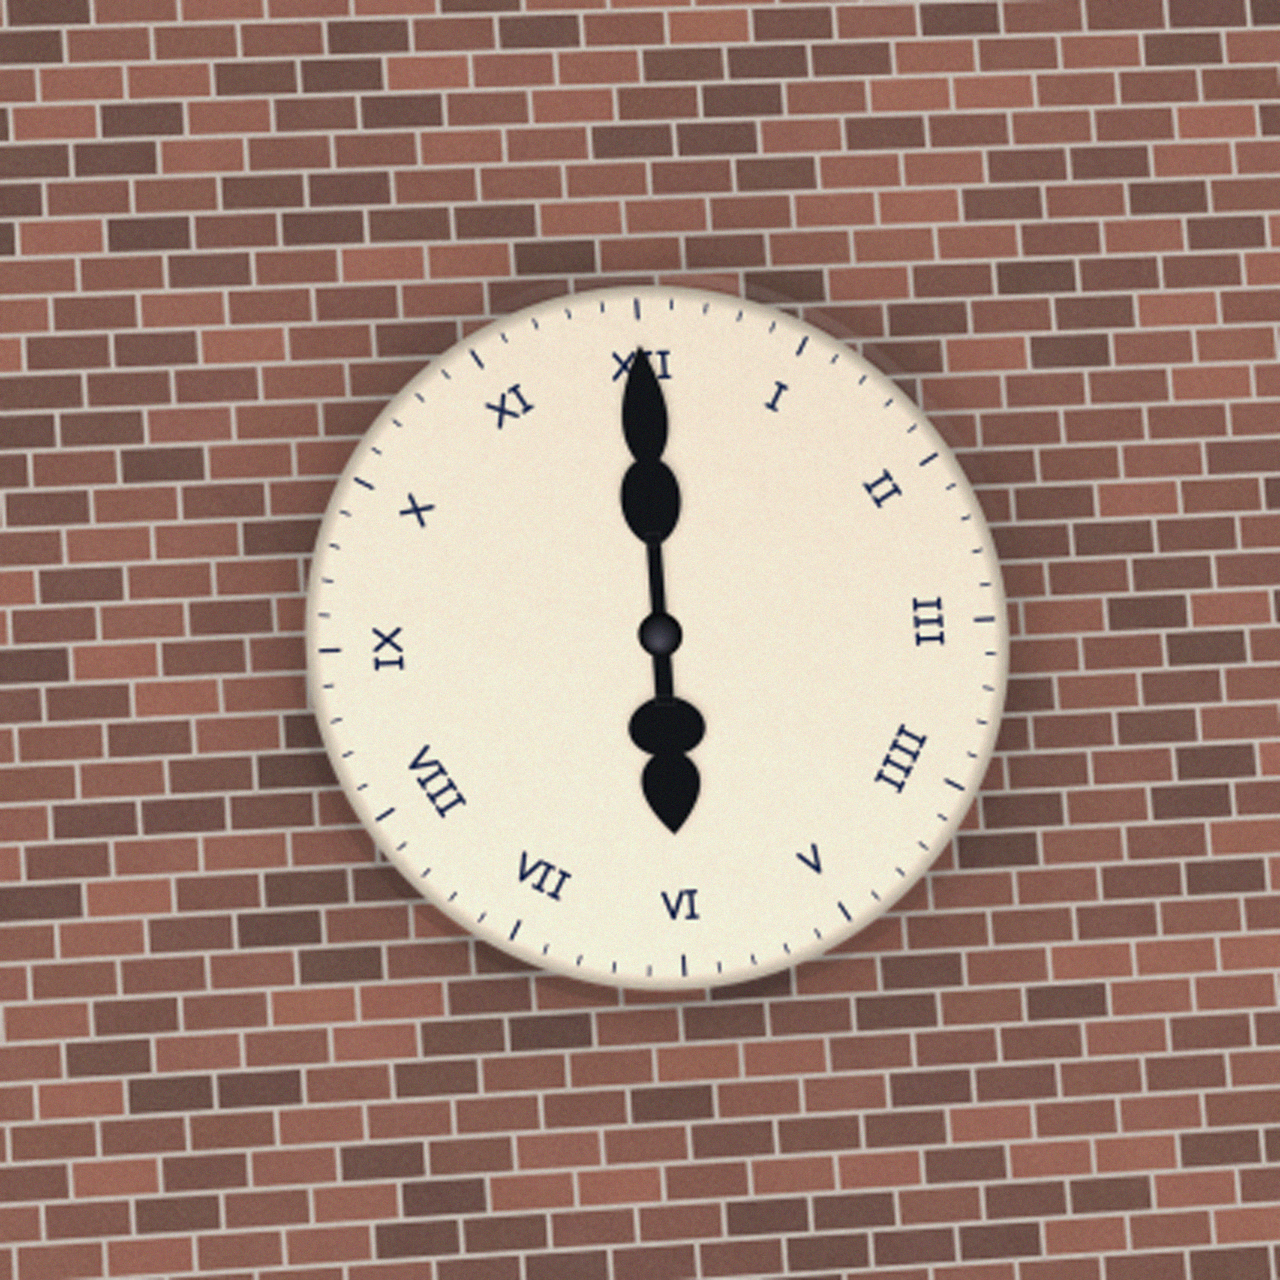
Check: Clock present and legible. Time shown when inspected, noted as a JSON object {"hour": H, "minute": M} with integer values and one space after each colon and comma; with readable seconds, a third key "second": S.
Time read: {"hour": 6, "minute": 0}
